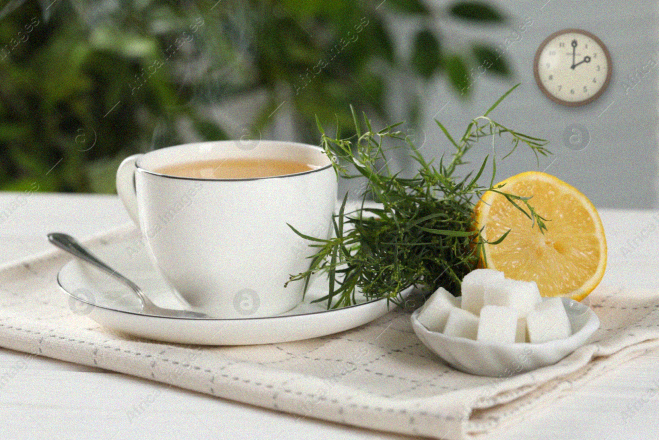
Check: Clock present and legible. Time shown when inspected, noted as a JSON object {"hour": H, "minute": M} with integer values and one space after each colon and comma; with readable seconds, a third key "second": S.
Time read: {"hour": 2, "minute": 0}
